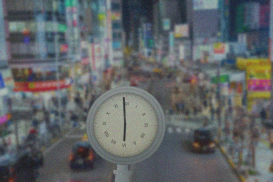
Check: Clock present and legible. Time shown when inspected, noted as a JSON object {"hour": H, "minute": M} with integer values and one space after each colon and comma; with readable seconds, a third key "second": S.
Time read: {"hour": 5, "minute": 59}
